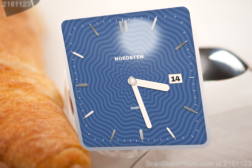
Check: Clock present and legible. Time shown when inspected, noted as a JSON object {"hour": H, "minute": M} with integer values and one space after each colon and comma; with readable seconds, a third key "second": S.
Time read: {"hour": 3, "minute": 28}
